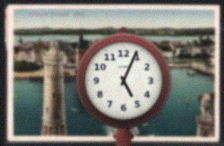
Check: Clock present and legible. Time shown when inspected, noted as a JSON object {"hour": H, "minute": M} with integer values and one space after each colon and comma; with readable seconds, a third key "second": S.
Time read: {"hour": 5, "minute": 4}
